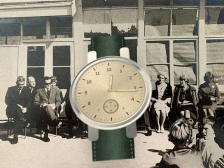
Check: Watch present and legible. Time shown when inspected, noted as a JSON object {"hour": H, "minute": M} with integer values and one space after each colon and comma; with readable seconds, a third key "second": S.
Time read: {"hour": 12, "minute": 16}
